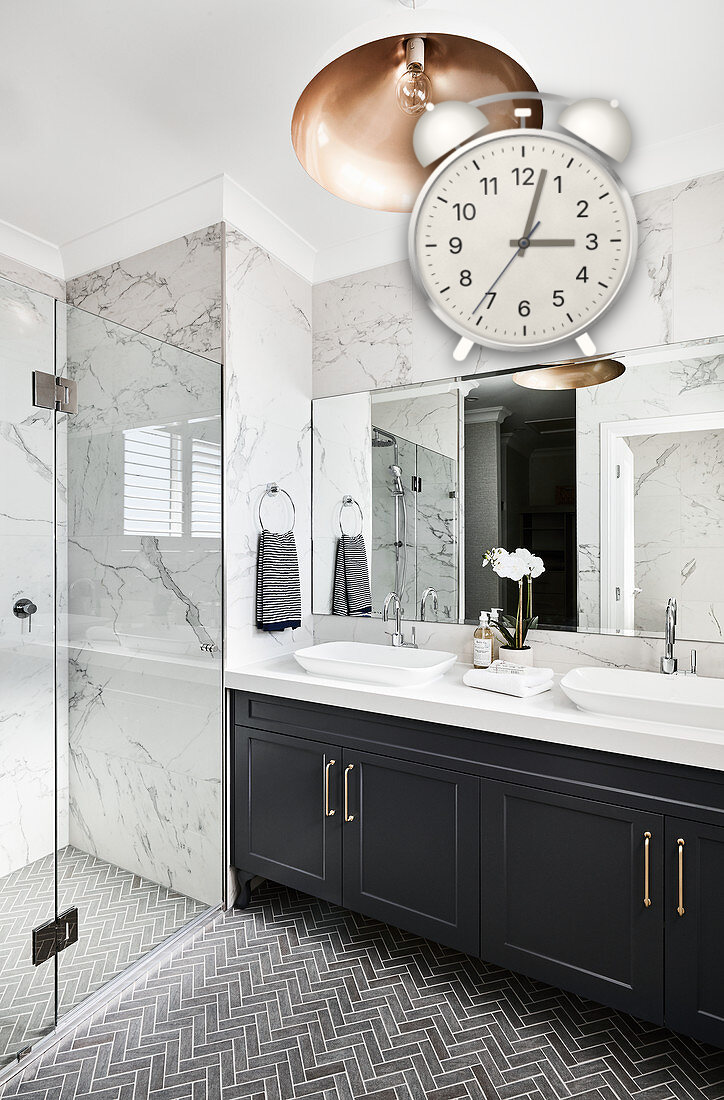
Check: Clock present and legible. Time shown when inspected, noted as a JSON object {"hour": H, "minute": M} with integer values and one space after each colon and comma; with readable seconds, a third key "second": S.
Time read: {"hour": 3, "minute": 2, "second": 36}
